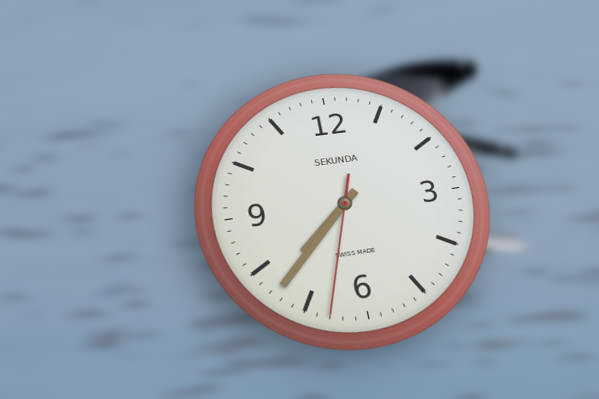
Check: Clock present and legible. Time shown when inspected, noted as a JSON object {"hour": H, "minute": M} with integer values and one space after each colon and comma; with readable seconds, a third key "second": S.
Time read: {"hour": 7, "minute": 37, "second": 33}
